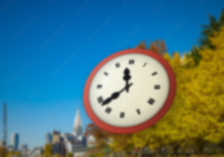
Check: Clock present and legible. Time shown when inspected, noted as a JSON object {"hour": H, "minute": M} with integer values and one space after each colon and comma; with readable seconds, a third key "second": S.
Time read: {"hour": 11, "minute": 38}
